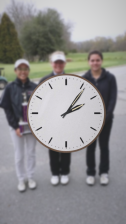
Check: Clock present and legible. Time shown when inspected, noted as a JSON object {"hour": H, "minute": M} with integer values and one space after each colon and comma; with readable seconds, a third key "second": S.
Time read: {"hour": 2, "minute": 6}
